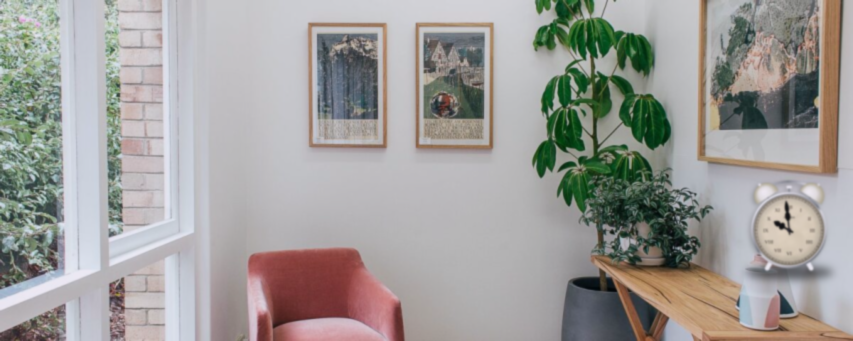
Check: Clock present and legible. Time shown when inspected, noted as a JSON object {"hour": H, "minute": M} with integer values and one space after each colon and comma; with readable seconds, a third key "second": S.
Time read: {"hour": 9, "minute": 59}
